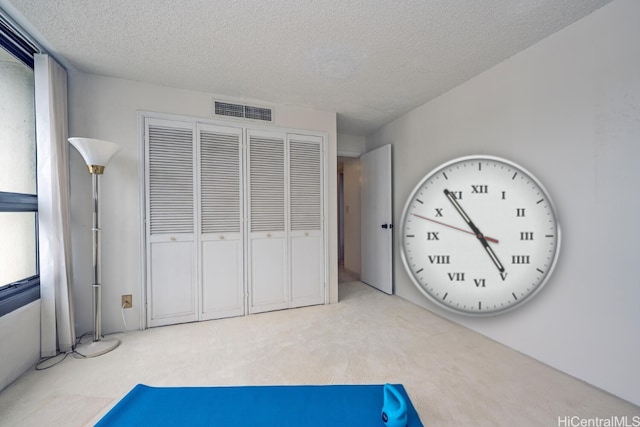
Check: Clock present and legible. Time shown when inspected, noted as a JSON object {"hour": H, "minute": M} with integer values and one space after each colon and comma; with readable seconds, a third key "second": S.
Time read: {"hour": 4, "minute": 53, "second": 48}
